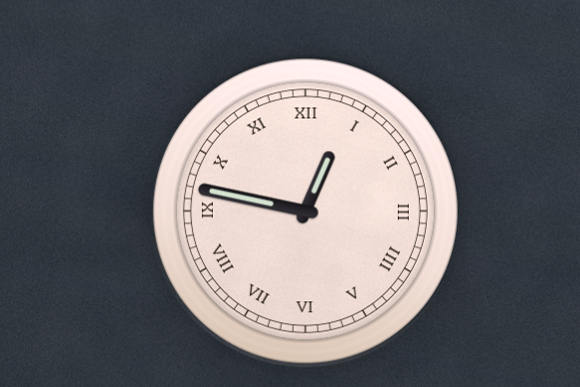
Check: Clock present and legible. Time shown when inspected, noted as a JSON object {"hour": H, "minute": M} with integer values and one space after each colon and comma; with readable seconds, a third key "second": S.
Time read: {"hour": 12, "minute": 47}
